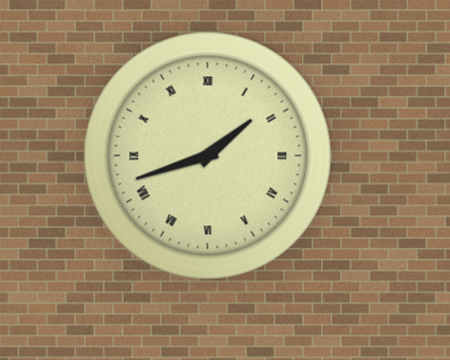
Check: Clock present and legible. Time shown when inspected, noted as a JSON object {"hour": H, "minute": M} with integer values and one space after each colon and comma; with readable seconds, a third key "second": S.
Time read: {"hour": 1, "minute": 42}
